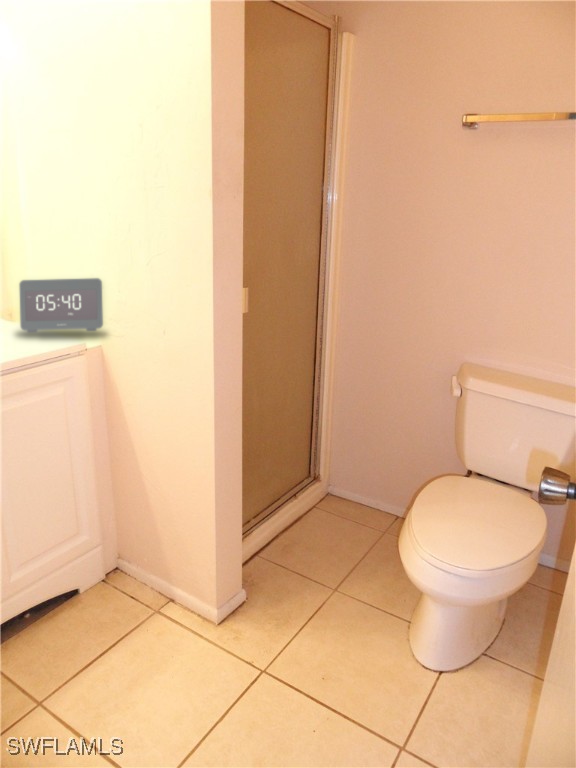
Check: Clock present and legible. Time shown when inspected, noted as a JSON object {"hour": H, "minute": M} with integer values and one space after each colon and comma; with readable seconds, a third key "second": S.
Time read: {"hour": 5, "minute": 40}
